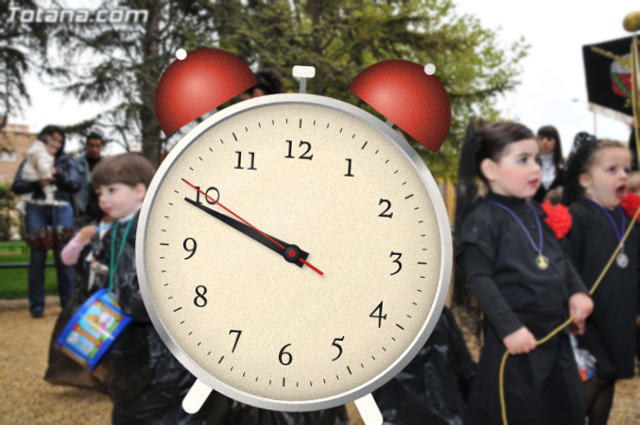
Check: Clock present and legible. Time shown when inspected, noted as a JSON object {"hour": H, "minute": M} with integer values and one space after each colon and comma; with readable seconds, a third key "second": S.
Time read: {"hour": 9, "minute": 48, "second": 50}
